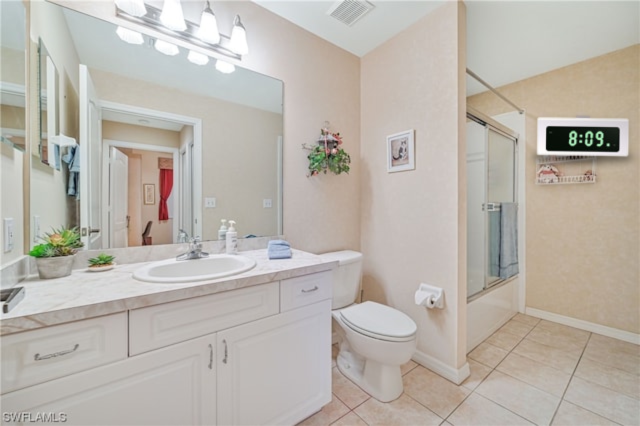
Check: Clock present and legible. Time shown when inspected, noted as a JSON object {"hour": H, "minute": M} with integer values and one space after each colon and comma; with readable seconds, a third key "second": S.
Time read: {"hour": 8, "minute": 9}
